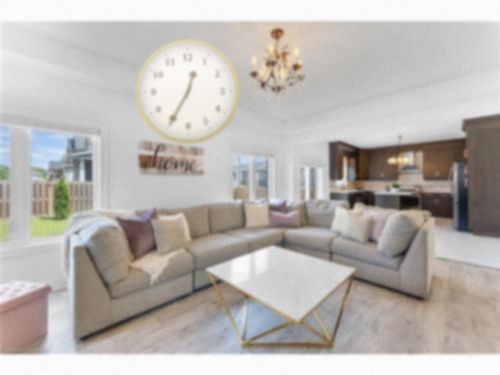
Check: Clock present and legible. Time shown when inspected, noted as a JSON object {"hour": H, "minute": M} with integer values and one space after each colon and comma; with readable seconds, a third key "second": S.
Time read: {"hour": 12, "minute": 35}
